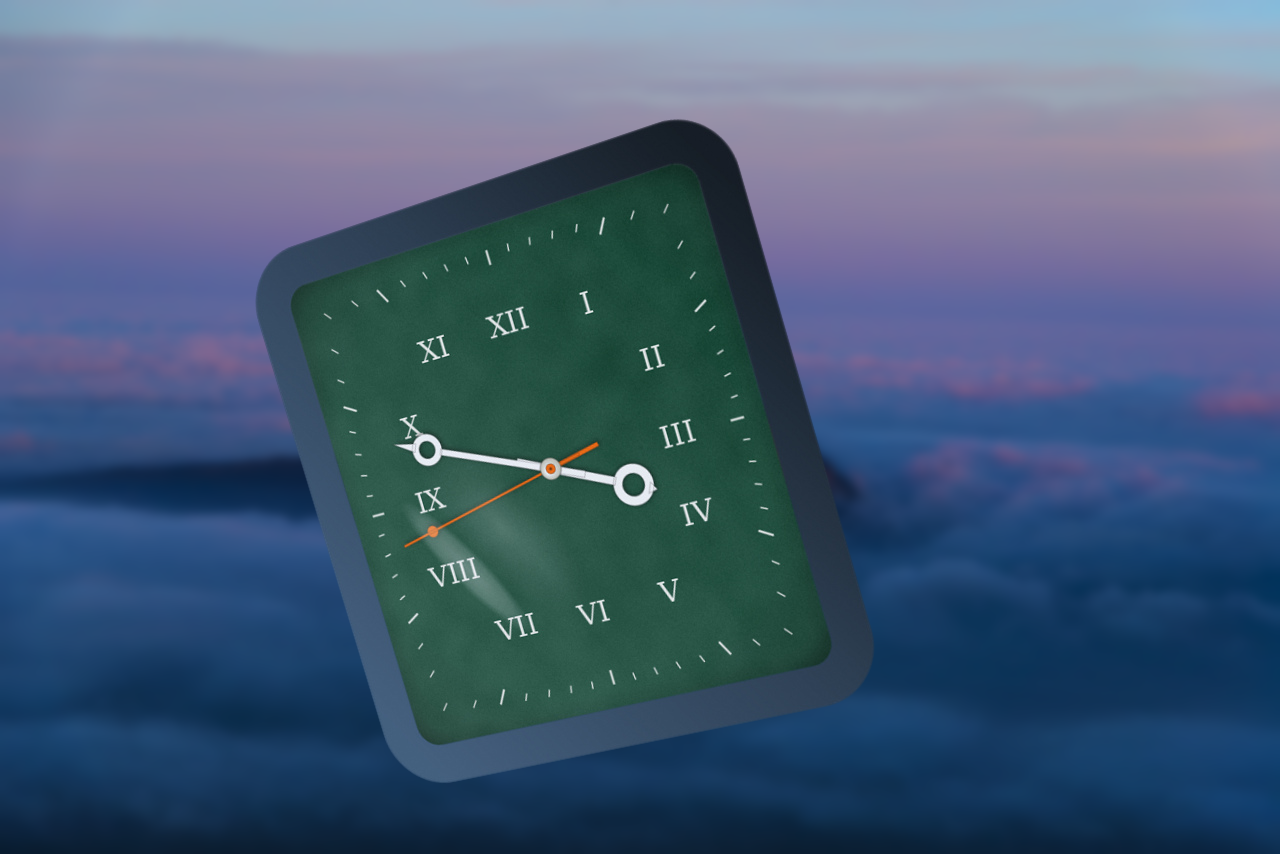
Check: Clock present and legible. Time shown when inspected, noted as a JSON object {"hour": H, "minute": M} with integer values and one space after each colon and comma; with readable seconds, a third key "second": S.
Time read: {"hour": 3, "minute": 48, "second": 43}
